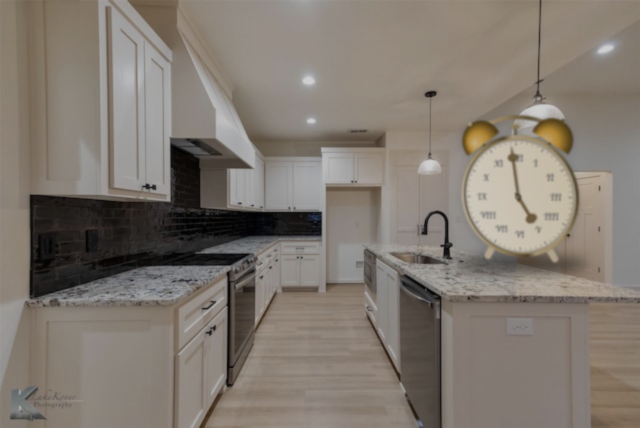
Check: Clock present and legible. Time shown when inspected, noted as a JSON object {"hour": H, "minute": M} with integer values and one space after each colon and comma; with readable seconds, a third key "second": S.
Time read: {"hour": 4, "minute": 59}
